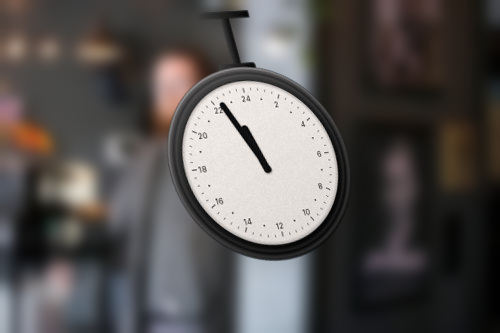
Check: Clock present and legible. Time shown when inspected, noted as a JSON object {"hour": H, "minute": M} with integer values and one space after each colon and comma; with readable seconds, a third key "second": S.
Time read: {"hour": 22, "minute": 56}
